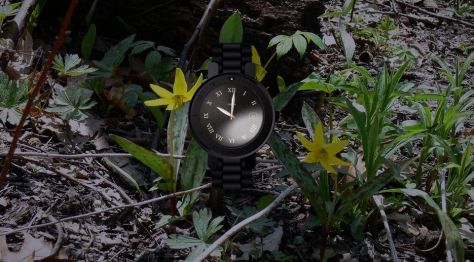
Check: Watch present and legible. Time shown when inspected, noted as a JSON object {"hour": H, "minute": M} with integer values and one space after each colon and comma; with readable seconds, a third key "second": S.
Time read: {"hour": 10, "minute": 1}
